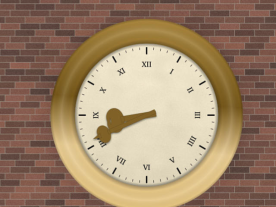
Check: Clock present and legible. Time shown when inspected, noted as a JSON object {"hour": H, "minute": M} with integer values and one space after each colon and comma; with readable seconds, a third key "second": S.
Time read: {"hour": 8, "minute": 41}
